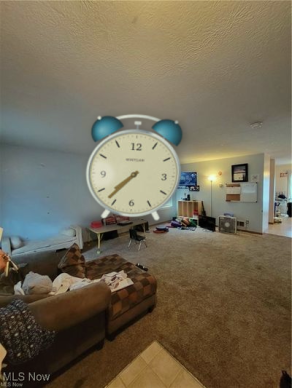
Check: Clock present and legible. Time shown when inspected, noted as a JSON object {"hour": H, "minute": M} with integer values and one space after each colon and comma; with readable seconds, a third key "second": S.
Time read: {"hour": 7, "minute": 37}
